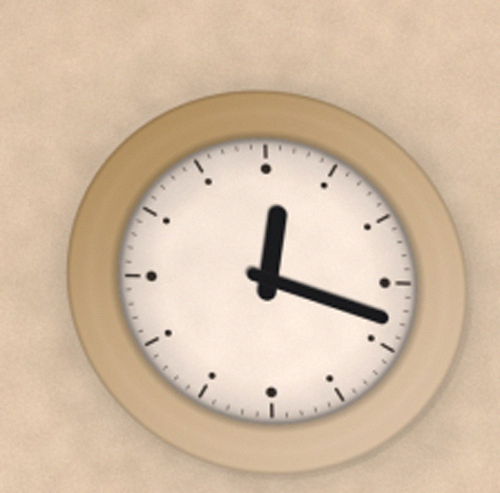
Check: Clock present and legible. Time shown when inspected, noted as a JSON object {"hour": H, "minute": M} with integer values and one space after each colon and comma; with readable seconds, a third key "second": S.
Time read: {"hour": 12, "minute": 18}
